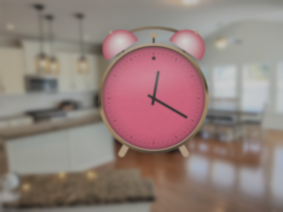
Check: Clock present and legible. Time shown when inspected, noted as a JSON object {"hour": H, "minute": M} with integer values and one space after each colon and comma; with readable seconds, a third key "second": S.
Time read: {"hour": 12, "minute": 20}
